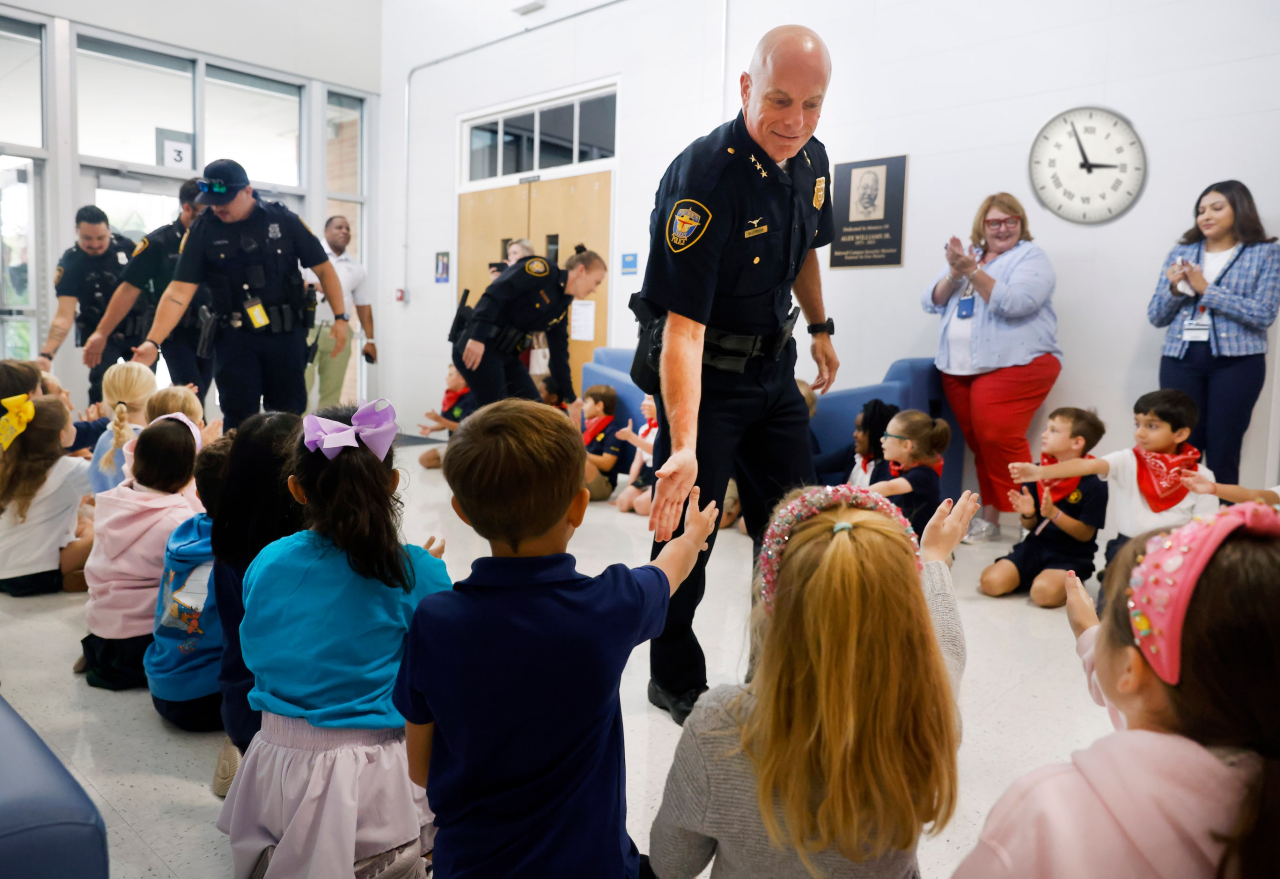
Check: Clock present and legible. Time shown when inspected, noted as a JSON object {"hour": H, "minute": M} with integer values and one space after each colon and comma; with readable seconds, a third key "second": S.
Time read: {"hour": 2, "minute": 56}
